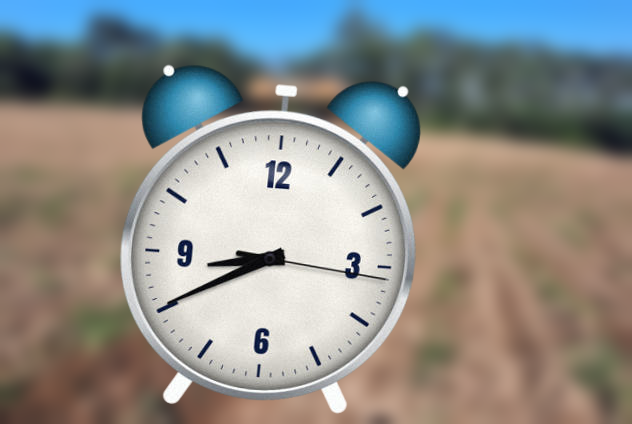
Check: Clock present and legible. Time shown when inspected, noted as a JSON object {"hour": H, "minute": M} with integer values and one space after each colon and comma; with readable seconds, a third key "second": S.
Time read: {"hour": 8, "minute": 40, "second": 16}
